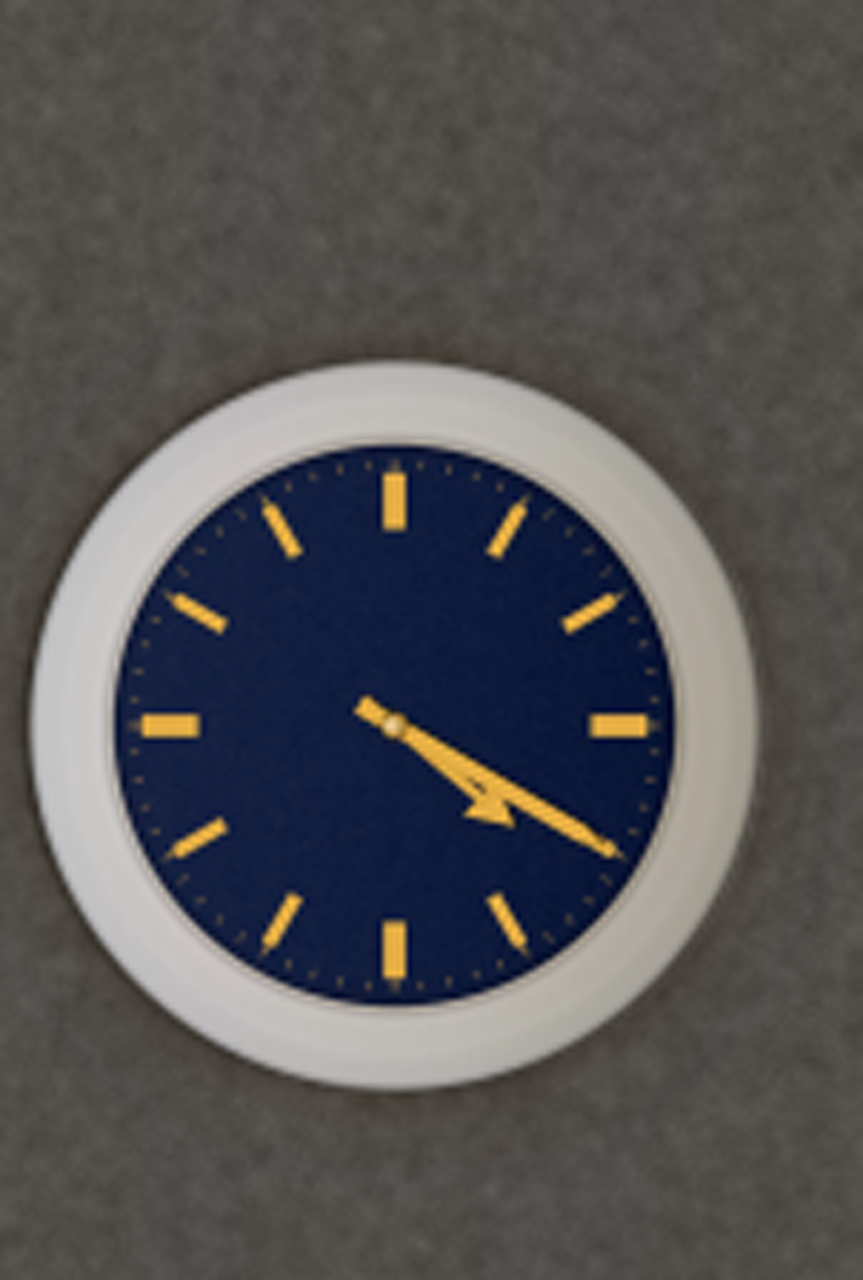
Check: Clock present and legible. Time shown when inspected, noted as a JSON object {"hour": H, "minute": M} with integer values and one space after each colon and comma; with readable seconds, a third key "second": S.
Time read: {"hour": 4, "minute": 20}
